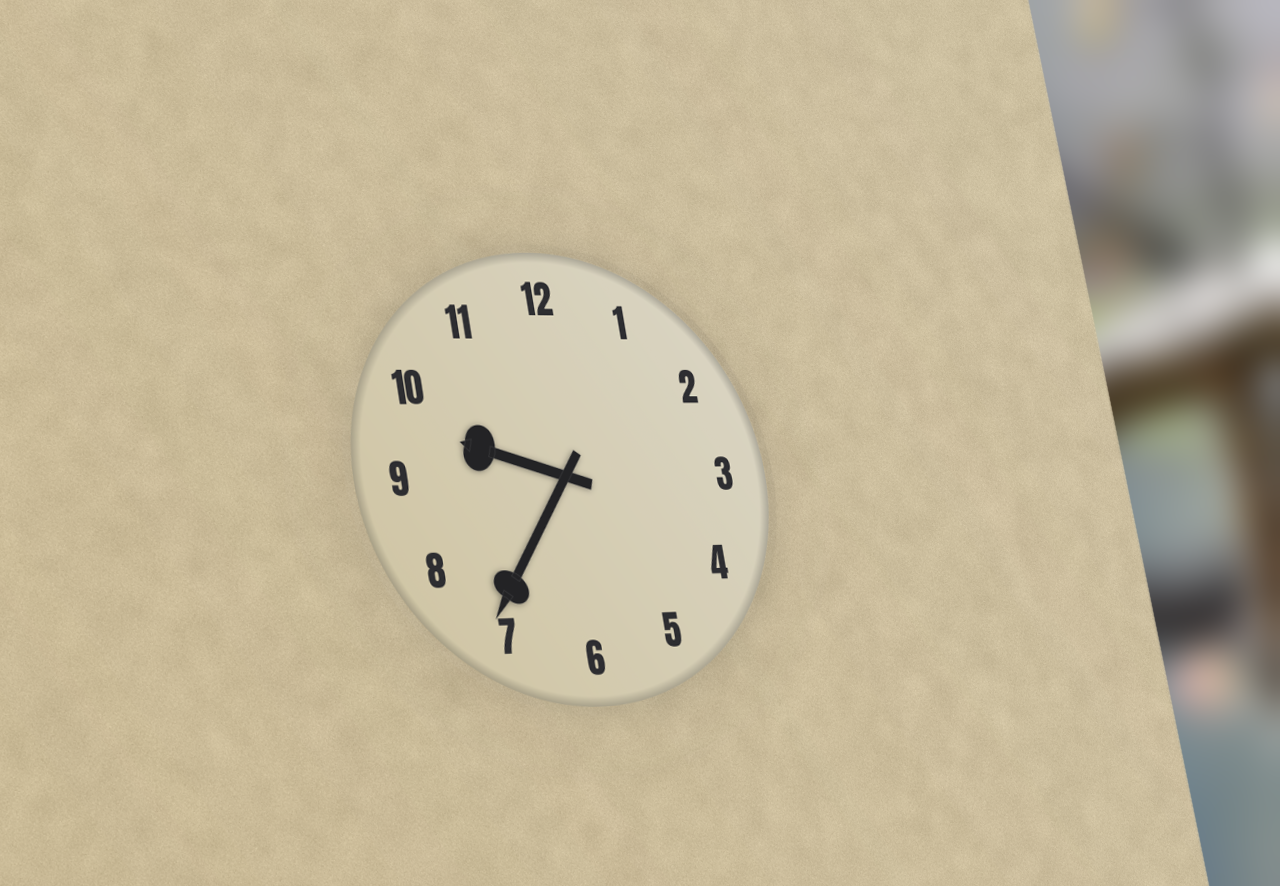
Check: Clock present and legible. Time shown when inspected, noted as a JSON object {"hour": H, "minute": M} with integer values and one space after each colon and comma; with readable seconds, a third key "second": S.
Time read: {"hour": 9, "minute": 36}
